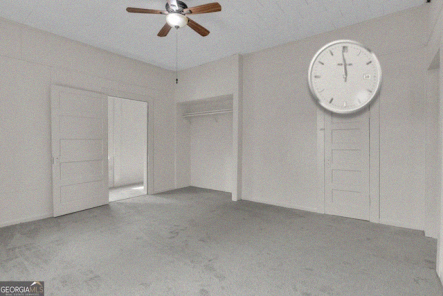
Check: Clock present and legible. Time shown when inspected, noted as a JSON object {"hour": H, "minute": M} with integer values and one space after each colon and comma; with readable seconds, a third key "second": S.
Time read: {"hour": 11, "minute": 59}
